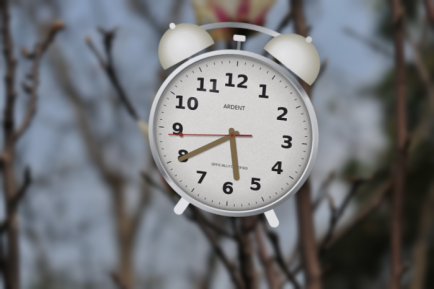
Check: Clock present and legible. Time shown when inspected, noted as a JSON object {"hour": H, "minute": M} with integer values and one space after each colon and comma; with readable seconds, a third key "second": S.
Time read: {"hour": 5, "minute": 39, "second": 44}
